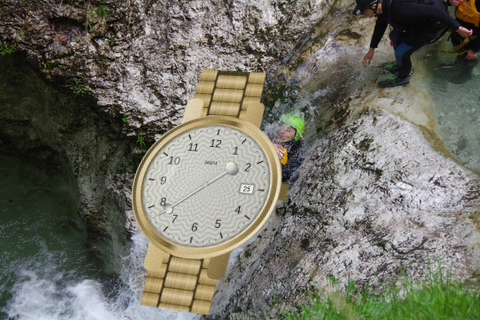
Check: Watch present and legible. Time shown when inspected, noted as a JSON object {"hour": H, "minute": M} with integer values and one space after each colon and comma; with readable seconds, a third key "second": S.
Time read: {"hour": 1, "minute": 38}
